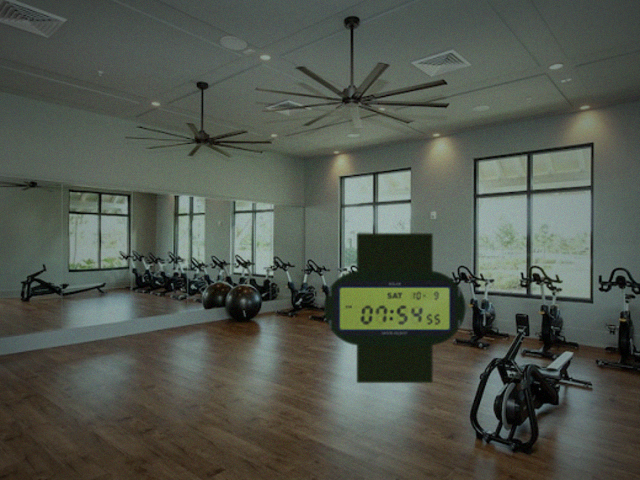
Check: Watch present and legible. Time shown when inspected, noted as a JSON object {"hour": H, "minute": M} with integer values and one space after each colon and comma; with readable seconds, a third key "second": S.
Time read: {"hour": 7, "minute": 54, "second": 55}
